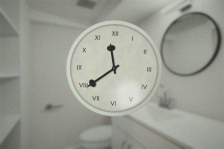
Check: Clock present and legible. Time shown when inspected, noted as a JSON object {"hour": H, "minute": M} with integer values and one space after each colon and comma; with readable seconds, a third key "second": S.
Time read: {"hour": 11, "minute": 39}
